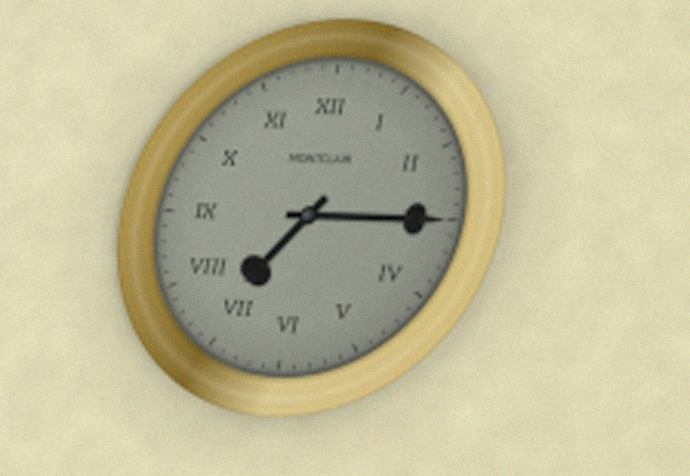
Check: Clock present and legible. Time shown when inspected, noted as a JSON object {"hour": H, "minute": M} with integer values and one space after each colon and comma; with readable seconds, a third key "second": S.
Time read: {"hour": 7, "minute": 15}
